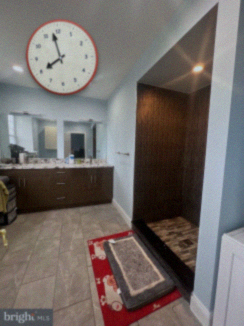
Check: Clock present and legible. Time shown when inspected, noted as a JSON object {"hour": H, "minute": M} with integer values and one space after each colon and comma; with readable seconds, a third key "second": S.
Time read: {"hour": 7, "minute": 58}
